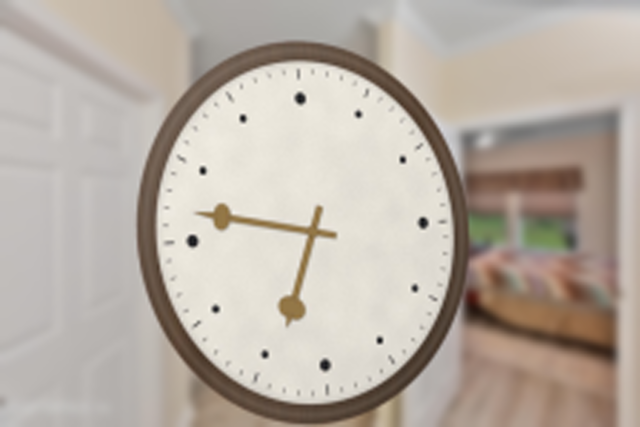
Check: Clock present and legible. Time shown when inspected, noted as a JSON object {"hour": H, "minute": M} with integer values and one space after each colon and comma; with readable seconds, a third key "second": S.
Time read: {"hour": 6, "minute": 47}
